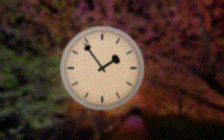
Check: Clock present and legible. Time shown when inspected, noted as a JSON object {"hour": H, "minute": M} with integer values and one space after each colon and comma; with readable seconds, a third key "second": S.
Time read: {"hour": 1, "minute": 54}
